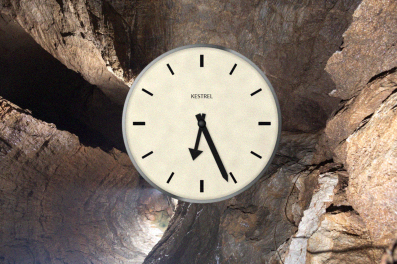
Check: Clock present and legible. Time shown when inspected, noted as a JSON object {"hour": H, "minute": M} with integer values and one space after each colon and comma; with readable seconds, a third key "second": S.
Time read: {"hour": 6, "minute": 26}
